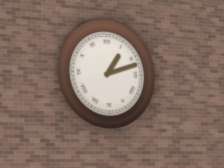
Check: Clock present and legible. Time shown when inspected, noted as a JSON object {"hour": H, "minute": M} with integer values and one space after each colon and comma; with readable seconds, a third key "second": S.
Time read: {"hour": 1, "minute": 12}
